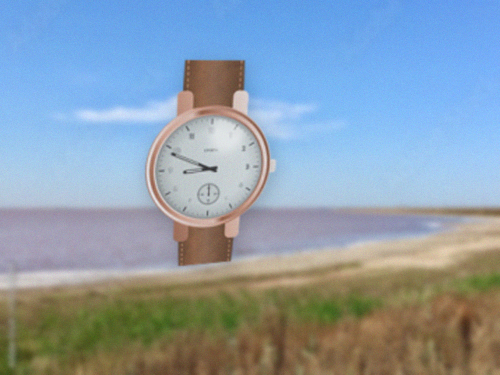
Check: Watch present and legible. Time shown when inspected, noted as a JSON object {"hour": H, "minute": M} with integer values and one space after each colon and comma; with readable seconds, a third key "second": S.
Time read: {"hour": 8, "minute": 49}
